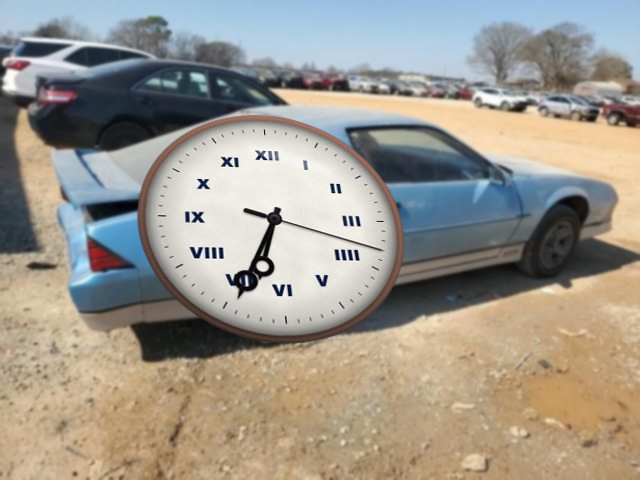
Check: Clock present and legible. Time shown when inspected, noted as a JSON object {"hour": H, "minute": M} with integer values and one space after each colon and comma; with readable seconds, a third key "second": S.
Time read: {"hour": 6, "minute": 34, "second": 18}
